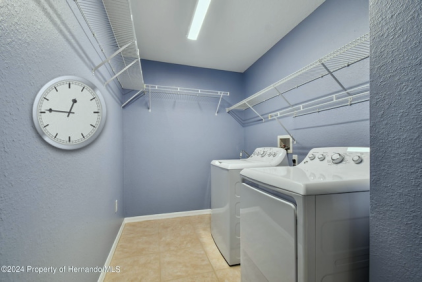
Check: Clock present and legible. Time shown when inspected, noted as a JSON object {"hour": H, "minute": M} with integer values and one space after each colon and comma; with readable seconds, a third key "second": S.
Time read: {"hour": 12, "minute": 46}
